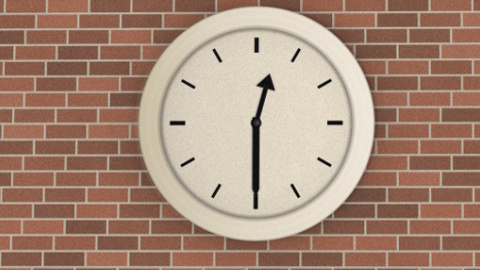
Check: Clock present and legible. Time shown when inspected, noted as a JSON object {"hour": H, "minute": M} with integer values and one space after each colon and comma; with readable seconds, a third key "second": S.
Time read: {"hour": 12, "minute": 30}
